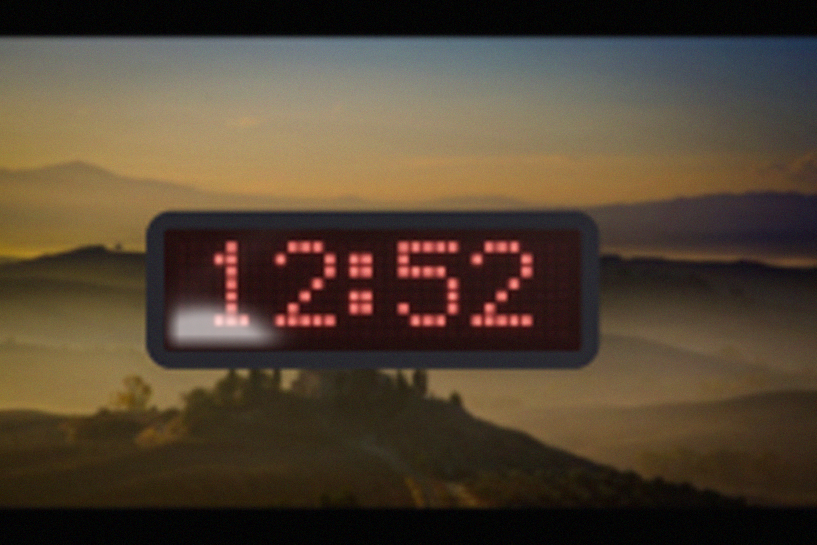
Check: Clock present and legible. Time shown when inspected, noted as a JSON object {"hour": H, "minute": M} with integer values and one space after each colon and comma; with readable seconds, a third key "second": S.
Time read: {"hour": 12, "minute": 52}
